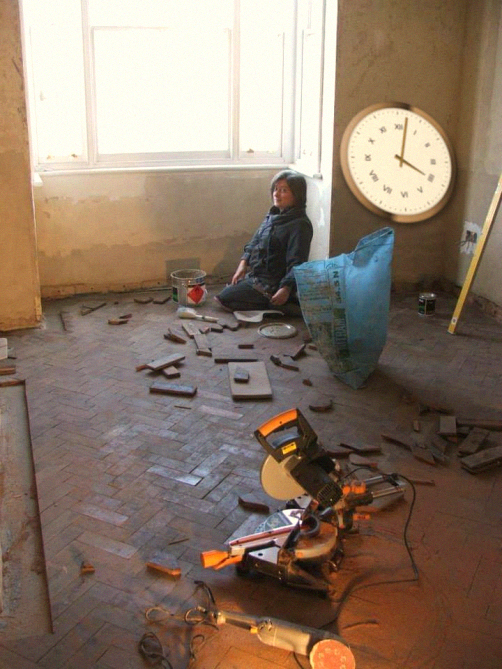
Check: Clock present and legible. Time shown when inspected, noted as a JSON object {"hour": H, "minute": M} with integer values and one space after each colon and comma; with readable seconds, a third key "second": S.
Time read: {"hour": 4, "minute": 2}
